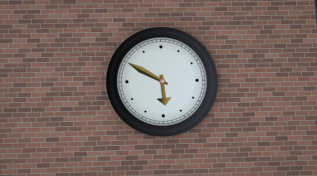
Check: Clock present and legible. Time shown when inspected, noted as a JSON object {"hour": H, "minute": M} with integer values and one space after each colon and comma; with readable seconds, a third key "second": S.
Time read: {"hour": 5, "minute": 50}
